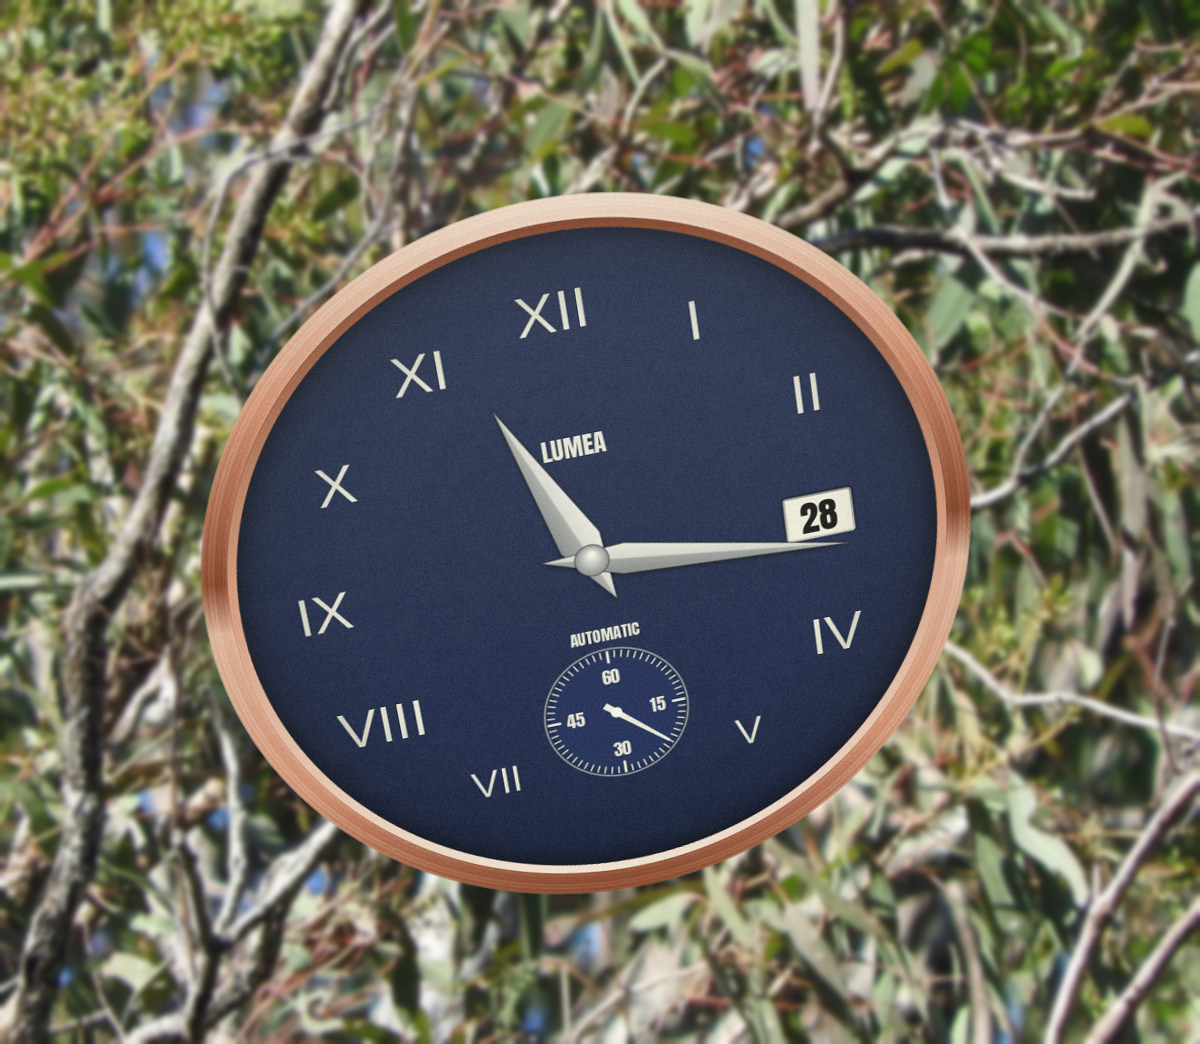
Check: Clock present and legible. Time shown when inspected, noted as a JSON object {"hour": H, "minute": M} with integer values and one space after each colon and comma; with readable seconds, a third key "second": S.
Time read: {"hour": 11, "minute": 16, "second": 22}
